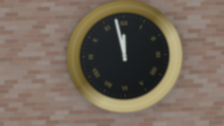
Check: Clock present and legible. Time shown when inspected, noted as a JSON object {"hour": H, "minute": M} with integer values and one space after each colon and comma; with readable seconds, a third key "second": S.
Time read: {"hour": 11, "minute": 58}
